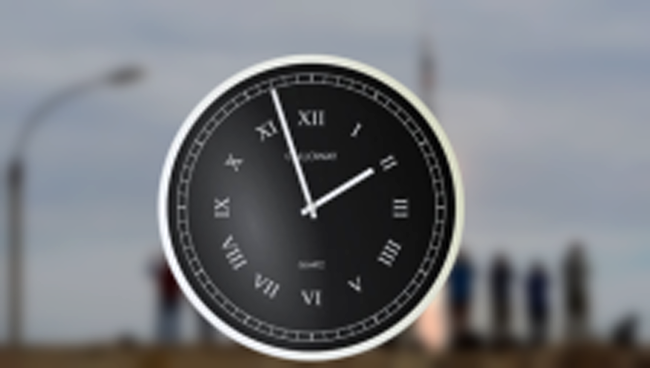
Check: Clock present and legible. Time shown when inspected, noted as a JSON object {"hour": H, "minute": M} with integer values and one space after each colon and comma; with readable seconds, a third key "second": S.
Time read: {"hour": 1, "minute": 57}
